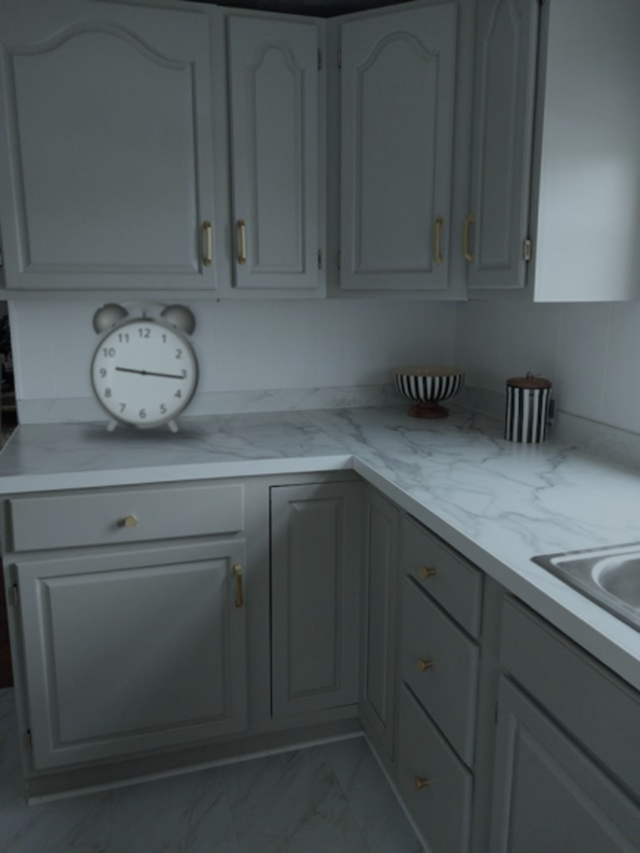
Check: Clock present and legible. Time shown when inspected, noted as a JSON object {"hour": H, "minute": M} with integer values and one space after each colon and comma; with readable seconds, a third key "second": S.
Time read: {"hour": 9, "minute": 16}
